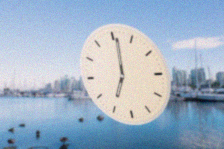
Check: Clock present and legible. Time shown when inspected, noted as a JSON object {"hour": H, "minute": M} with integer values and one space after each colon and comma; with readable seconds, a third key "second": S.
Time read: {"hour": 7, "minute": 1}
